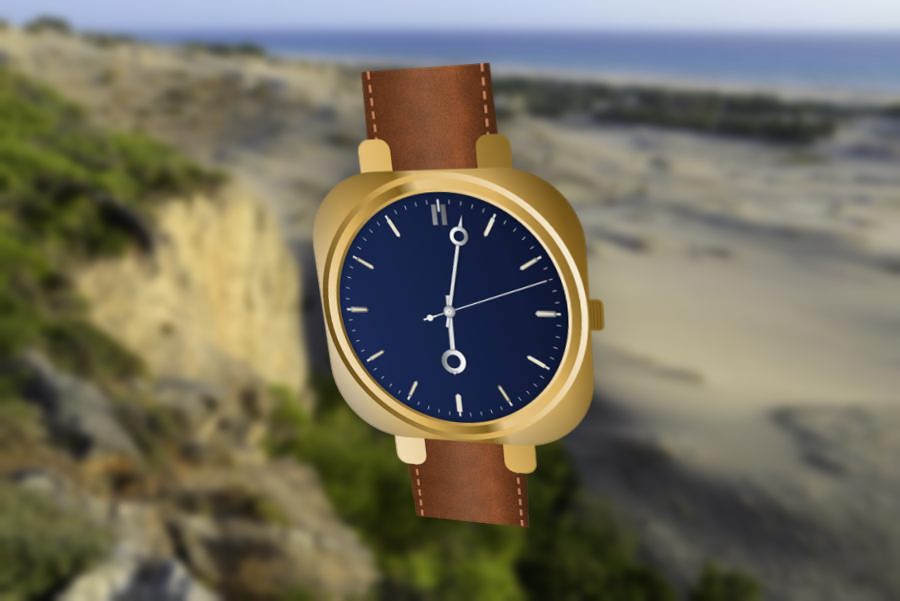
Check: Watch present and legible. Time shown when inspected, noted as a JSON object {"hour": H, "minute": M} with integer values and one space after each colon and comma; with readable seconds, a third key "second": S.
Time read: {"hour": 6, "minute": 2, "second": 12}
